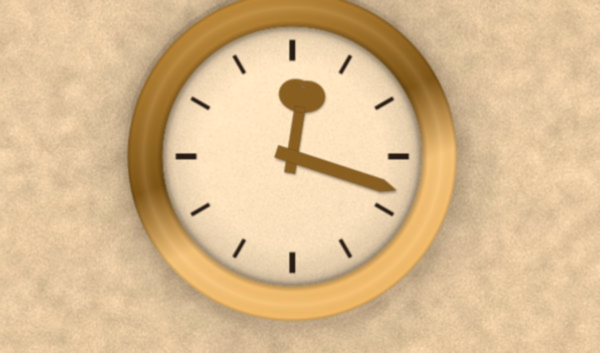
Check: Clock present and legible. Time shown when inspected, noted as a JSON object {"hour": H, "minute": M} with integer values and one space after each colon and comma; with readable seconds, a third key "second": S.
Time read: {"hour": 12, "minute": 18}
